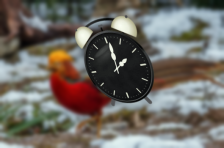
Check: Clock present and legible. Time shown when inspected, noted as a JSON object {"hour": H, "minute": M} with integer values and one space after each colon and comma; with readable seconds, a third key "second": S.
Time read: {"hour": 2, "minute": 1}
